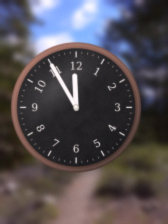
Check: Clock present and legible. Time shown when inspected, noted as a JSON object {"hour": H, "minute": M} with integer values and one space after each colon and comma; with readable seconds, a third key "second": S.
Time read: {"hour": 11, "minute": 55}
